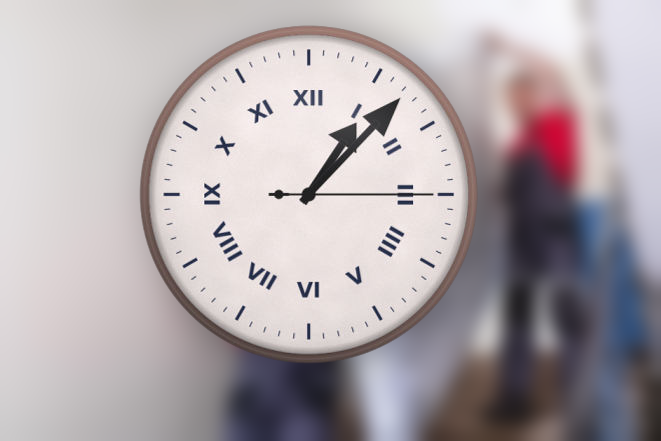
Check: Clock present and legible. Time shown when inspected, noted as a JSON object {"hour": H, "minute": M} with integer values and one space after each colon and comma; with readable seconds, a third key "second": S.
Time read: {"hour": 1, "minute": 7, "second": 15}
